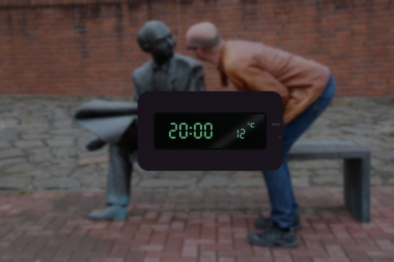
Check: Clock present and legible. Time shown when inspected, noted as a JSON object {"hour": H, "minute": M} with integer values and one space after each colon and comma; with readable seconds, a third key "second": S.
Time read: {"hour": 20, "minute": 0}
